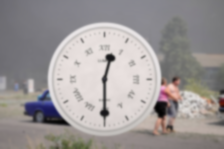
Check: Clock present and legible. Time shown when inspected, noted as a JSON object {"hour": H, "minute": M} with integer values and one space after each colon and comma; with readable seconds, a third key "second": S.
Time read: {"hour": 12, "minute": 30}
